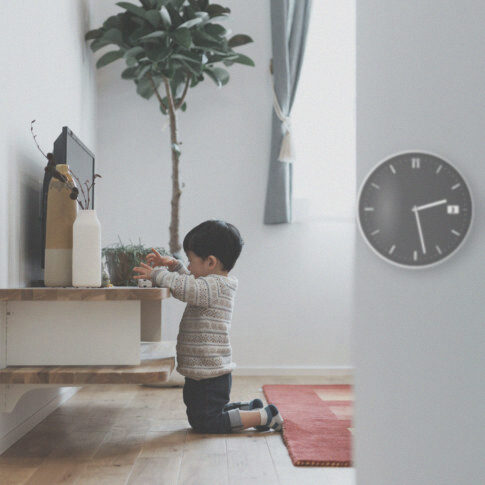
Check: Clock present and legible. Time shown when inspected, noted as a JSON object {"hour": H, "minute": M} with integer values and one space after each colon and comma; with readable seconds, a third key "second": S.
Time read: {"hour": 2, "minute": 28}
